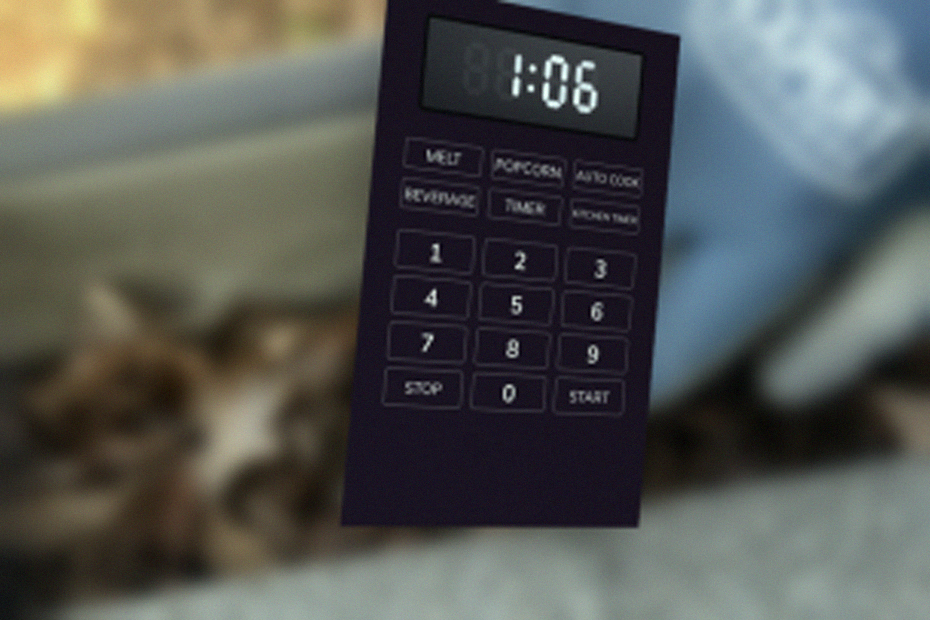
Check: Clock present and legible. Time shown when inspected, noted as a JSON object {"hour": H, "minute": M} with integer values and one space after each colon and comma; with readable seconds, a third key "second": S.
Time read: {"hour": 1, "minute": 6}
